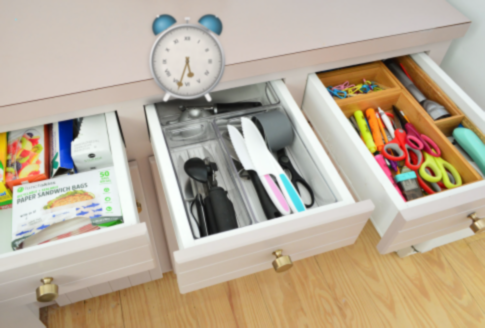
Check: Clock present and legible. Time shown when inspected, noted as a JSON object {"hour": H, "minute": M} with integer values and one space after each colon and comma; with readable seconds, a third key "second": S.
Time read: {"hour": 5, "minute": 33}
